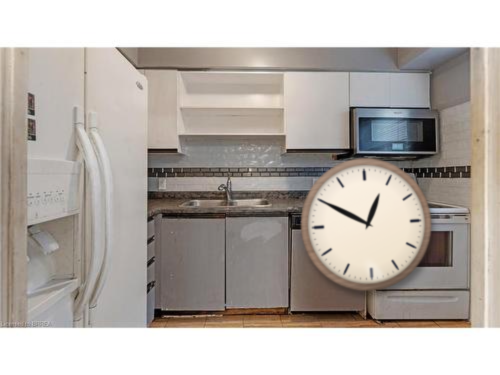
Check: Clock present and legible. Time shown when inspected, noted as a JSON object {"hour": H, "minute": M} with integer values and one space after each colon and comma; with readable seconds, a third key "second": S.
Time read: {"hour": 12, "minute": 50}
